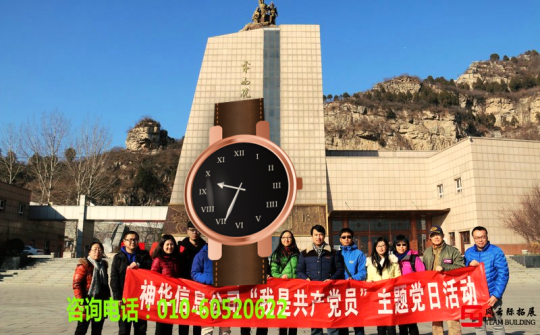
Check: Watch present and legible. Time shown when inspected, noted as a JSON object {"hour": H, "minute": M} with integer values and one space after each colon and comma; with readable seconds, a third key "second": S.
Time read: {"hour": 9, "minute": 34}
